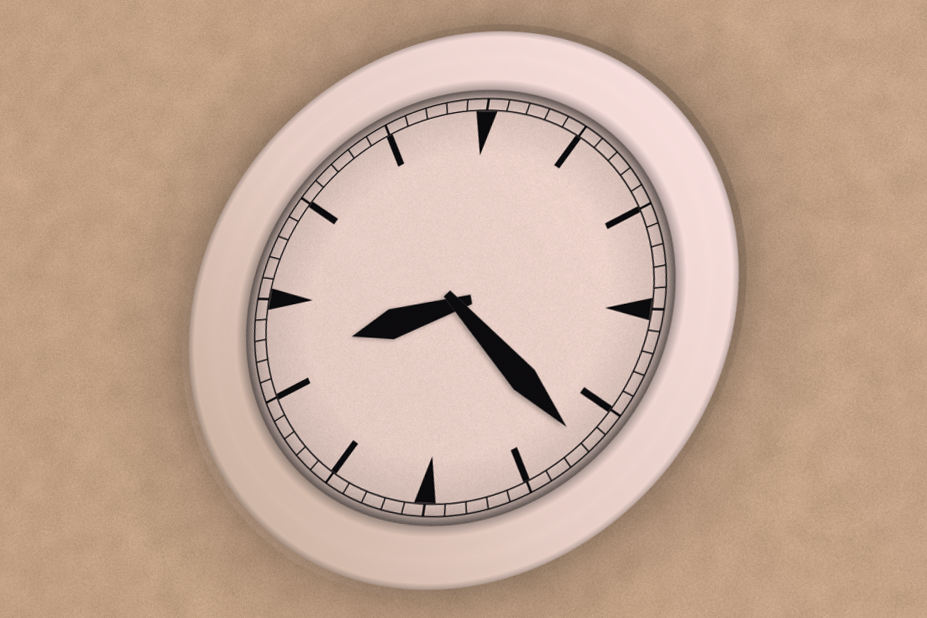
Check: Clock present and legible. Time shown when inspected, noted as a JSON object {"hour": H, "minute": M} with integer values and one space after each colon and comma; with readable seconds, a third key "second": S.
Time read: {"hour": 8, "minute": 22}
